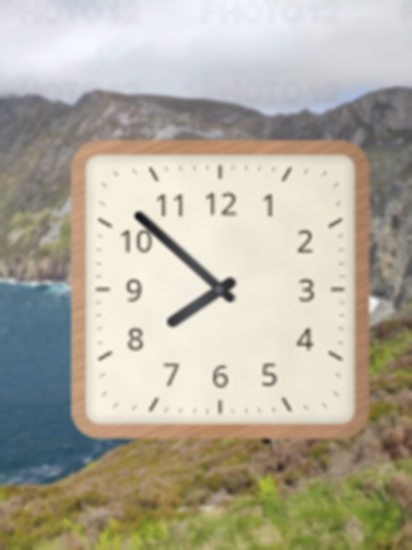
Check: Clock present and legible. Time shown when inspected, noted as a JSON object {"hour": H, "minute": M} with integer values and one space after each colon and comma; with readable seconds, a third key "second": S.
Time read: {"hour": 7, "minute": 52}
